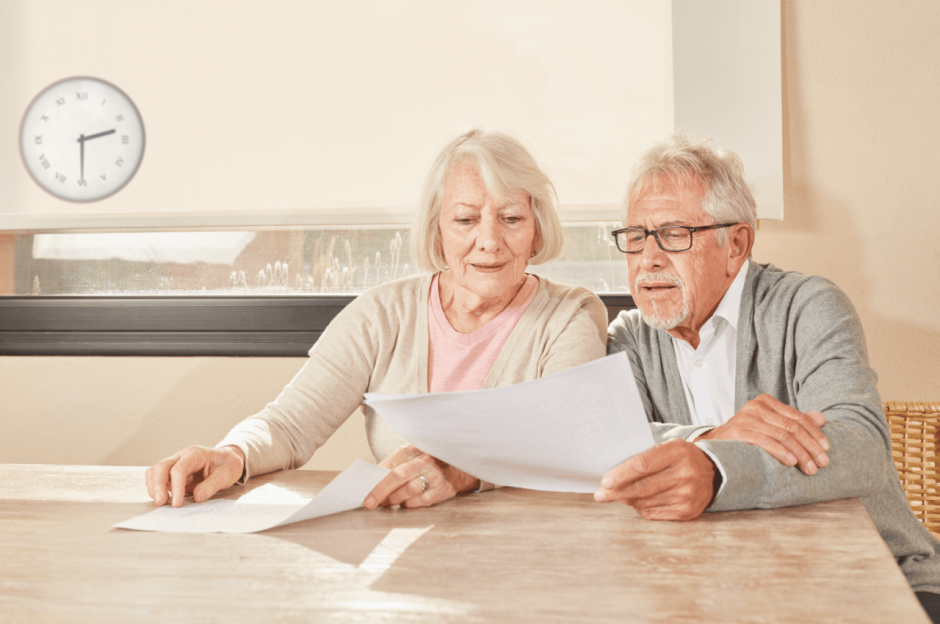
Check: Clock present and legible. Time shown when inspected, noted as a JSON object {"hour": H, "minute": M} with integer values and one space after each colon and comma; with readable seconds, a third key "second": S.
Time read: {"hour": 2, "minute": 30}
